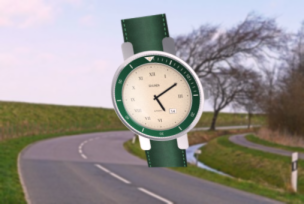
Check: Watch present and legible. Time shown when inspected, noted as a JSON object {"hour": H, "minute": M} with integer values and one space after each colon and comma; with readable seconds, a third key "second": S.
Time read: {"hour": 5, "minute": 10}
